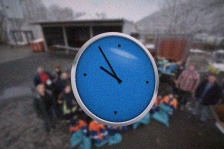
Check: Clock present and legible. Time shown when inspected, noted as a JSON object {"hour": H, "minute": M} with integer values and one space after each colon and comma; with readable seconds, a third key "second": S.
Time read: {"hour": 9, "minute": 54}
